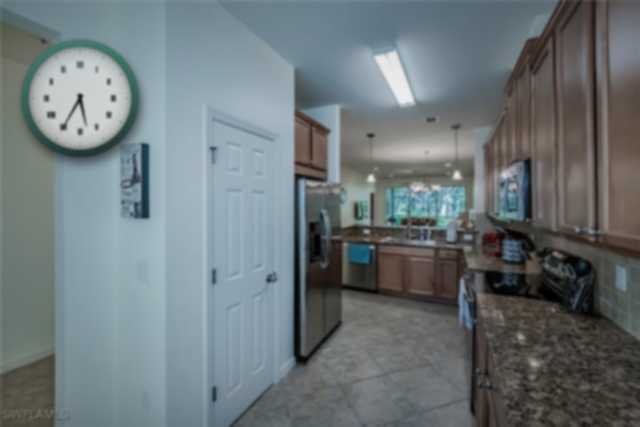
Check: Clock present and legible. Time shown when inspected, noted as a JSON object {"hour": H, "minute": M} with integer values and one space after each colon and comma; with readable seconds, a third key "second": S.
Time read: {"hour": 5, "minute": 35}
